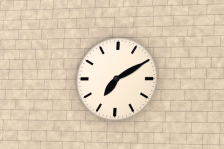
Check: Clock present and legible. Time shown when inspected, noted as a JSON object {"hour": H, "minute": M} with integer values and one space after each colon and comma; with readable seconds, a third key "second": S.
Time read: {"hour": 7, "minute": 10}
